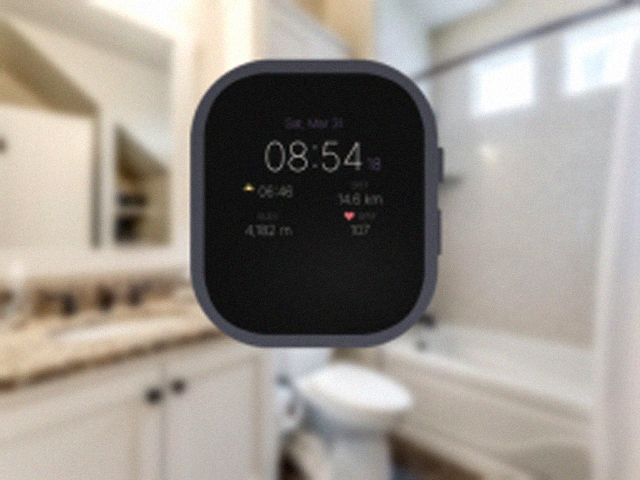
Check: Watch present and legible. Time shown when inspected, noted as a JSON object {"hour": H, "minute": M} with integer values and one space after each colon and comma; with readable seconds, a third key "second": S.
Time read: {"hour": 8, "minute": 54}
